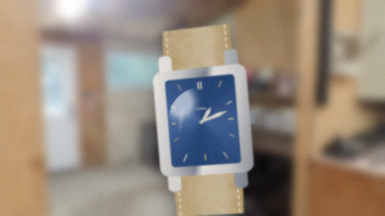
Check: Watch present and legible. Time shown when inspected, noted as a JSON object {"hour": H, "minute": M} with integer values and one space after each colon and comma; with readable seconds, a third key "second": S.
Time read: {"hour": 1, "minute": 12}
